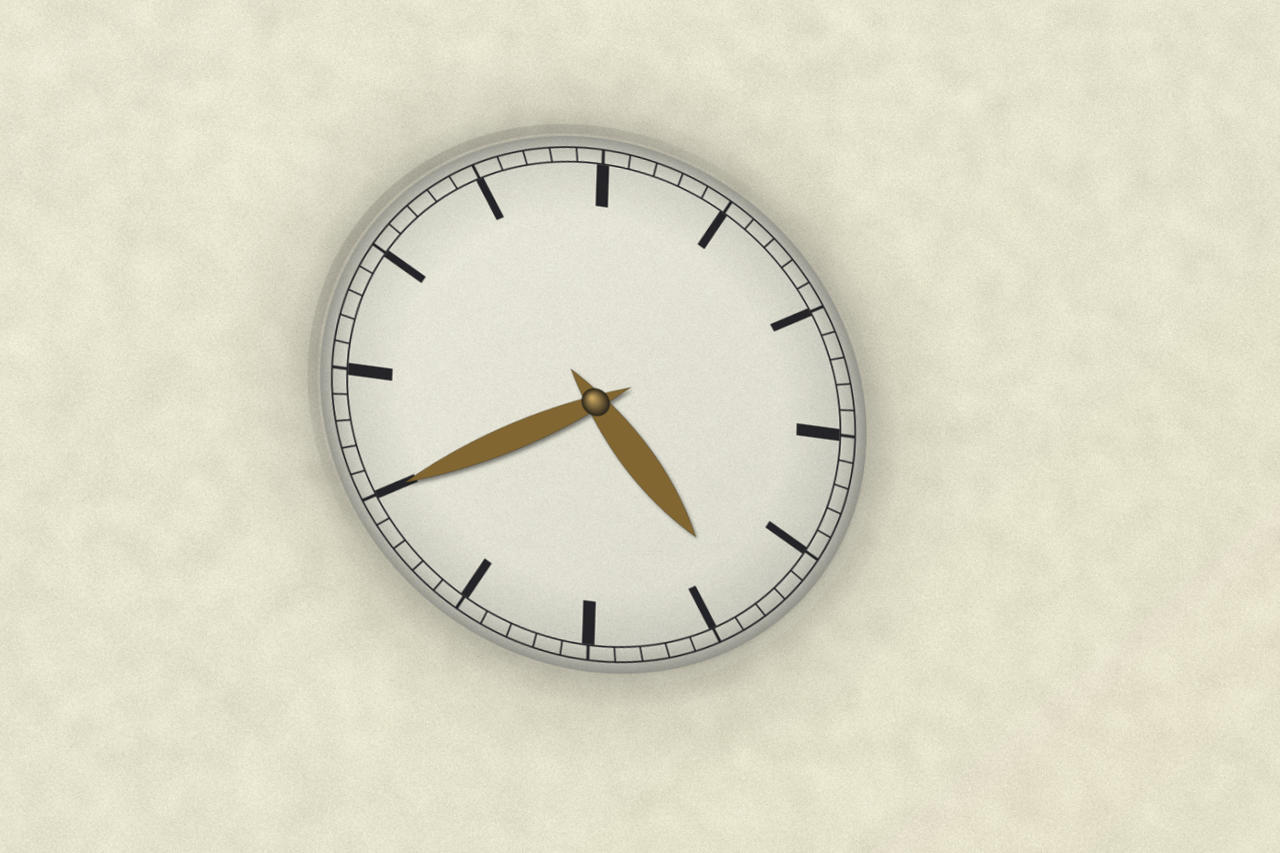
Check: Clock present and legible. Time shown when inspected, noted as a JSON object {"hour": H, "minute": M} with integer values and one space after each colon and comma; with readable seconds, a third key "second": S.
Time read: {"hour": 4, "minute": 40}
